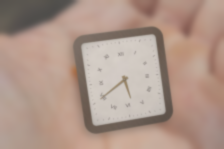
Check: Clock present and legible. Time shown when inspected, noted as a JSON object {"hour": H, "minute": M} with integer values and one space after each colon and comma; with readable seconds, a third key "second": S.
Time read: {"hour": 5, "minute": 40}
